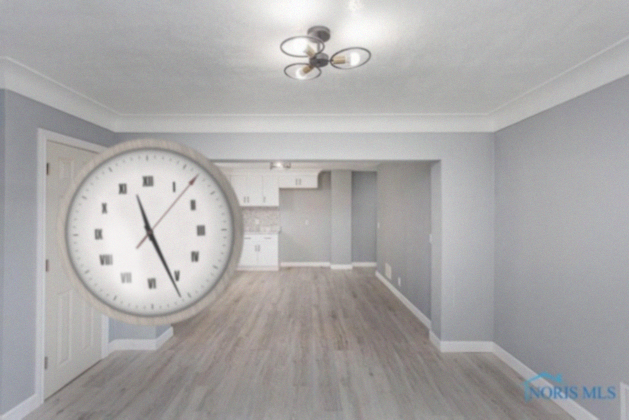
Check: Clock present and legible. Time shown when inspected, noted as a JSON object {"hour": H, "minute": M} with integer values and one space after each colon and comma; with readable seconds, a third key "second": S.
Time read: {"hour": 11, "minute": 26, "second": 7}
